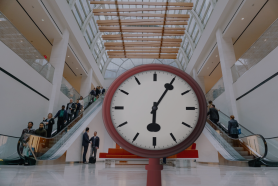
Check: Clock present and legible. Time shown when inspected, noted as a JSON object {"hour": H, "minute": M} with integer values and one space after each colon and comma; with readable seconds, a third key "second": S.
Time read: {"hour": 6, "minute": 5}
